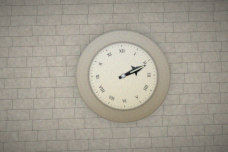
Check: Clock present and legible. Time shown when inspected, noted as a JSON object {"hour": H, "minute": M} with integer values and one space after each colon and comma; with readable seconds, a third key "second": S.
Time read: {"hour": 2, "minute": 11}
